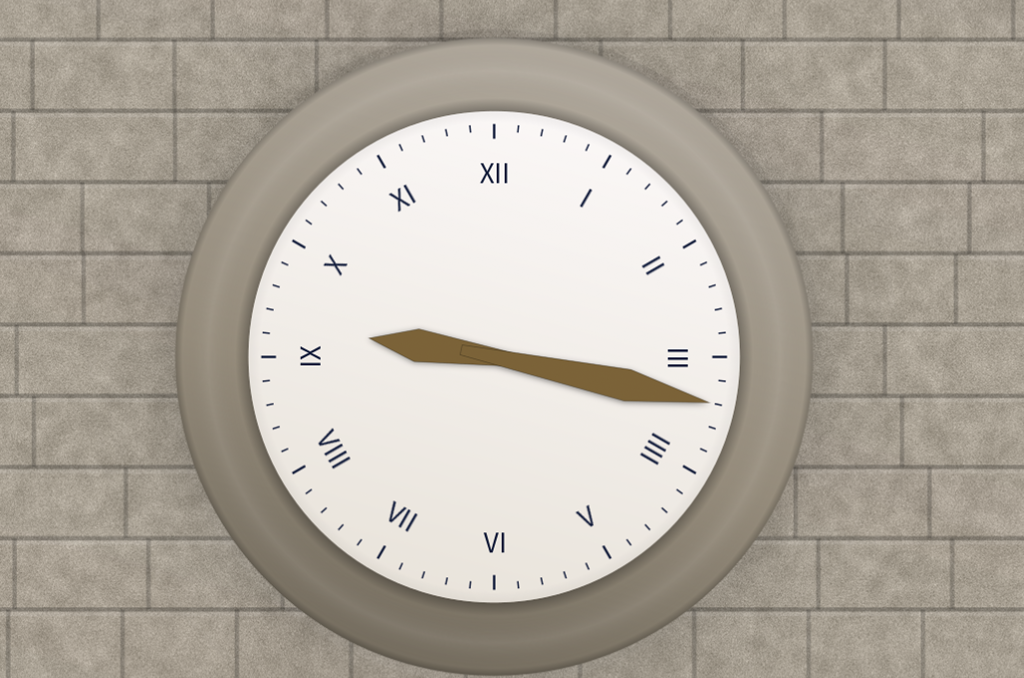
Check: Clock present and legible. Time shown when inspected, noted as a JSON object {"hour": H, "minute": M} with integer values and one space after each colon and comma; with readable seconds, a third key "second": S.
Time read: {"hour": 9, "minute": 17}
